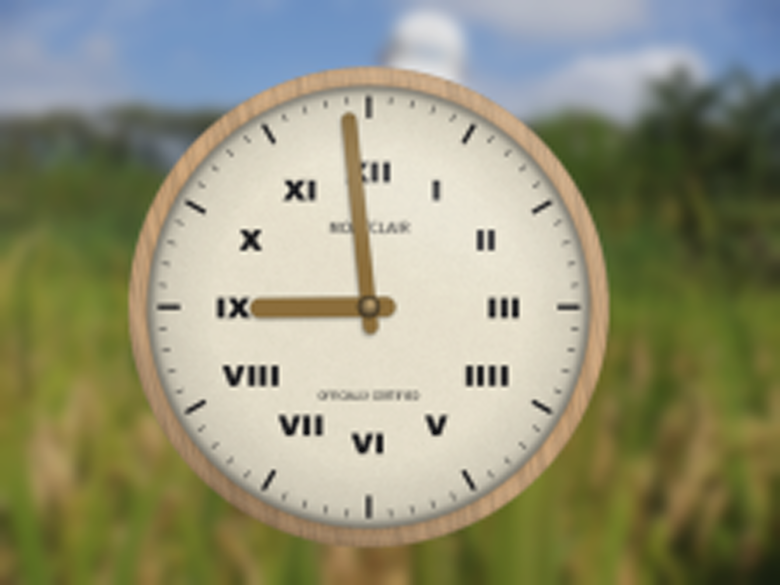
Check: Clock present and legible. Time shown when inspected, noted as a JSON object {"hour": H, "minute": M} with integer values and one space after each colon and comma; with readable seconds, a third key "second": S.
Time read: {"hour": 8, "minute": 59}
